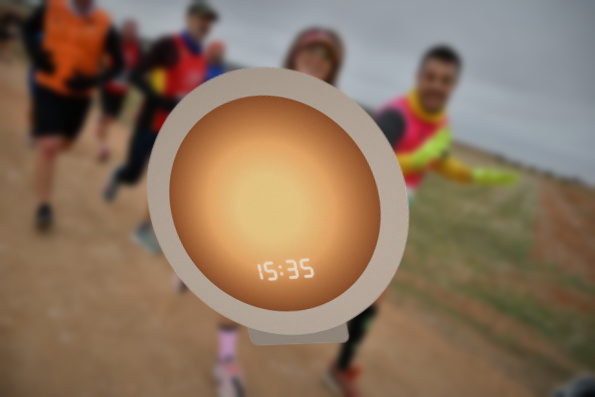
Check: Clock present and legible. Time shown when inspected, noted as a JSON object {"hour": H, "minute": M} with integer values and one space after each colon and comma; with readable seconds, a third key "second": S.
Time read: {"hour": 15, "minute": 35}
